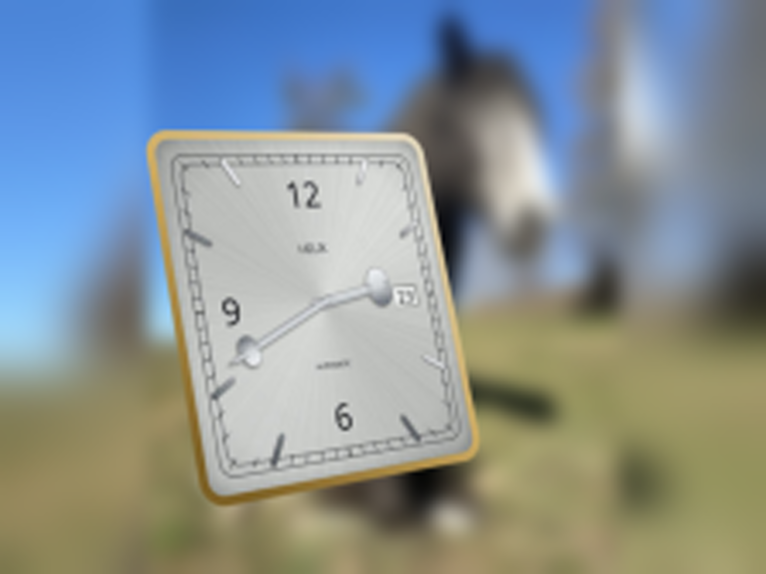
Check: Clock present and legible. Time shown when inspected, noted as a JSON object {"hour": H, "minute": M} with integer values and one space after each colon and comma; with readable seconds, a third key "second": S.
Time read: {"hour": 2, "minute": 41}
